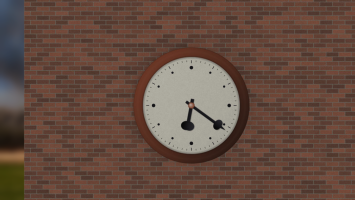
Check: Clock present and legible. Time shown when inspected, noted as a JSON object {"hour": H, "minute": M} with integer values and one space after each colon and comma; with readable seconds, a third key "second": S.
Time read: {"hour": 6, "minute": 21}
